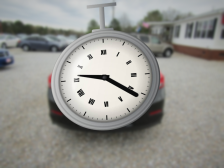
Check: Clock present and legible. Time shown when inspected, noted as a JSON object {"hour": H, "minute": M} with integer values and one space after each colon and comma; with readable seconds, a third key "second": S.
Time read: {"hour": 9, "minute": 21}
